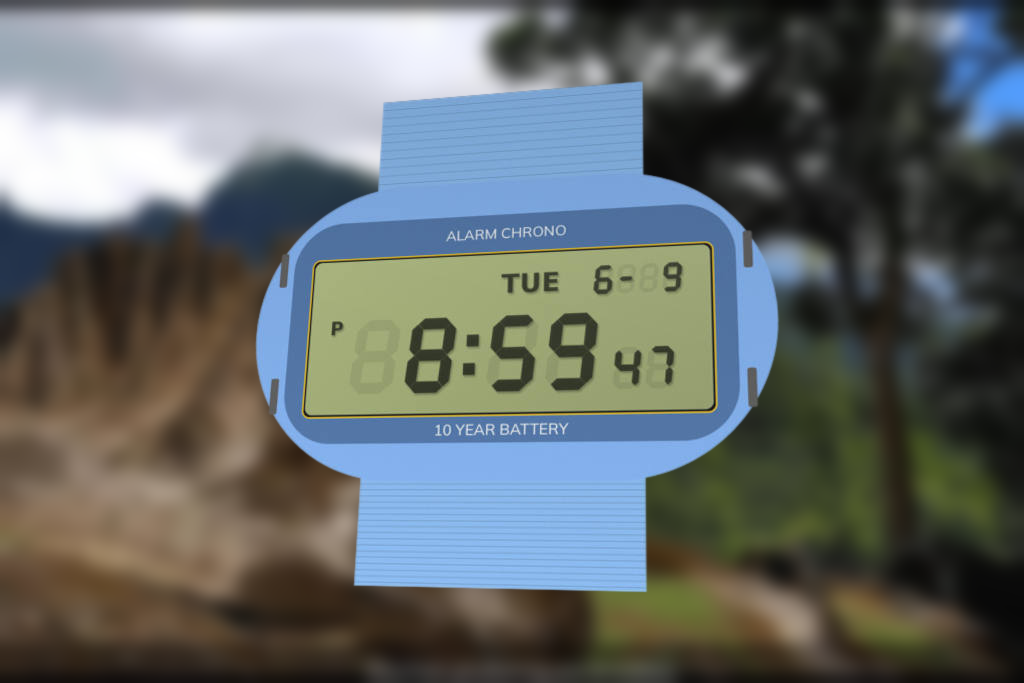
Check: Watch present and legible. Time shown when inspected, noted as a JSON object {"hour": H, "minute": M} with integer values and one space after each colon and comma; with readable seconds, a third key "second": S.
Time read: {"hour": 8, "minute": 59, "second": 47}
